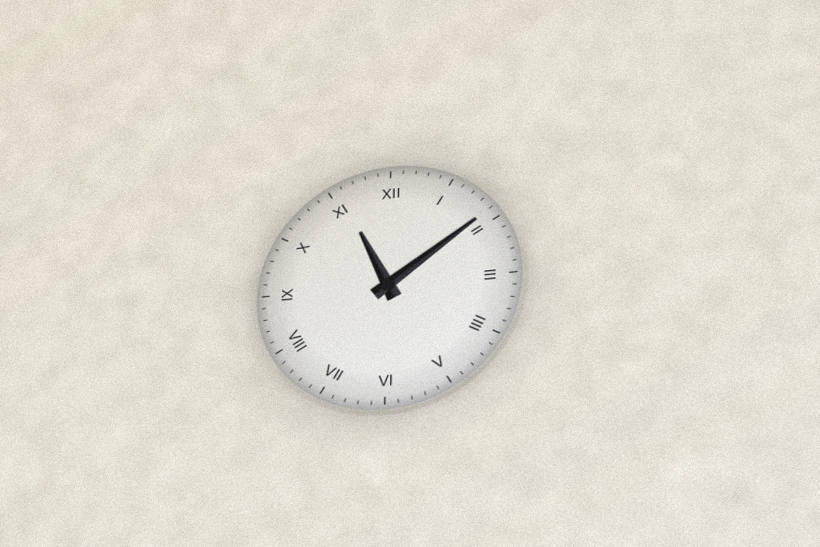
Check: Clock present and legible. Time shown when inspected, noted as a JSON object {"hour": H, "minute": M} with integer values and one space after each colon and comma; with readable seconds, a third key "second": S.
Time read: {"hour": 11, "minute": 9}
